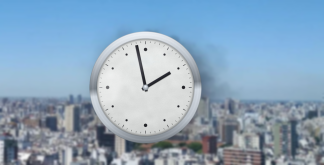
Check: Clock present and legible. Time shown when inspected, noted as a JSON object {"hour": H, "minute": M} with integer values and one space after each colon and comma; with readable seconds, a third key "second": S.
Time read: {"hour": 1, "minute": 58}
